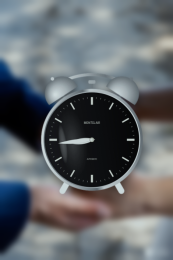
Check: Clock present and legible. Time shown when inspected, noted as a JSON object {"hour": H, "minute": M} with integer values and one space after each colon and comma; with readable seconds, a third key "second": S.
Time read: {"hour": 8, "minute": 44}
